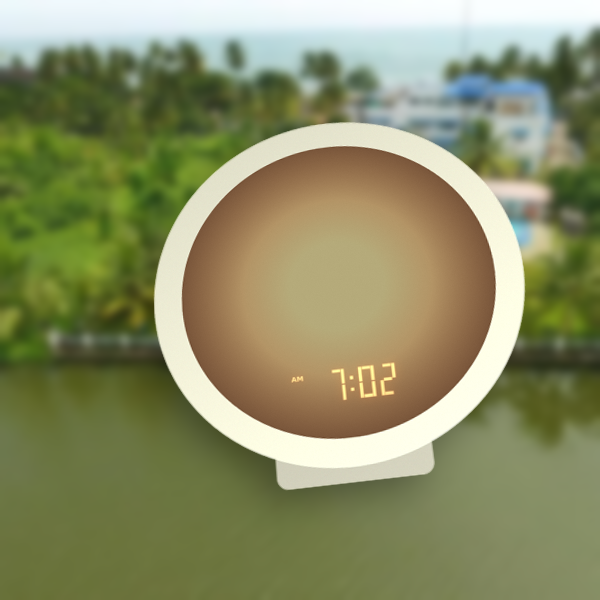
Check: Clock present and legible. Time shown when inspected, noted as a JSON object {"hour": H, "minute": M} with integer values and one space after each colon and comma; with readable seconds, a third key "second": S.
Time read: {"hour": 7, "minute": 2}
